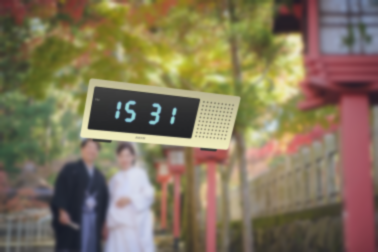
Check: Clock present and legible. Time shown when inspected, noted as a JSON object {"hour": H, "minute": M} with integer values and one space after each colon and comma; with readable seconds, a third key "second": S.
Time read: {"hour": 15, "minute": 31}
